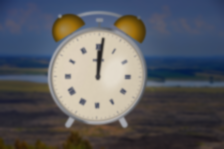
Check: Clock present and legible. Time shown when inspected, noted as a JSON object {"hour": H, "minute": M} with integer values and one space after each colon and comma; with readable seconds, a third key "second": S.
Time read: {"hour": 12, "minute": 1}
